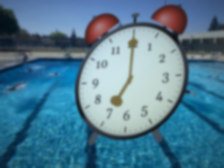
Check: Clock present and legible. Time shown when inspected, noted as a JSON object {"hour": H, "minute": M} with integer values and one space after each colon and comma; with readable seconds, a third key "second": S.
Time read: {"hour": 7, "minute": 0}
